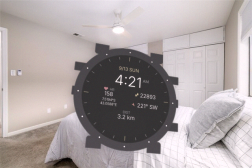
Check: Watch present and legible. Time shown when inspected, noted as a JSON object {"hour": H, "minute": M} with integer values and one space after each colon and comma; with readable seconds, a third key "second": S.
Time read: {"hour": 4, "minute": 21}
